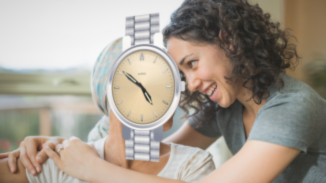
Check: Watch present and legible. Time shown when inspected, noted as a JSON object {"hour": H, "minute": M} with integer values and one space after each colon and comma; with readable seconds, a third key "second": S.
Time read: {"hour": 4, "minute": 51}
